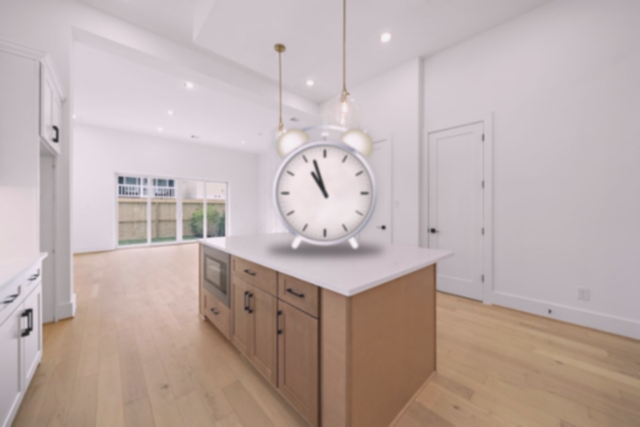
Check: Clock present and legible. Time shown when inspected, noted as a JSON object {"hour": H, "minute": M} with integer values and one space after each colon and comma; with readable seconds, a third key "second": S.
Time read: {"hour": 10, "minute": 57}
